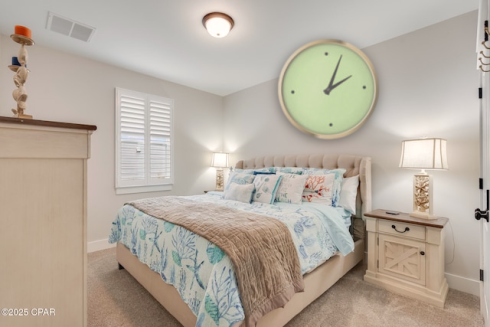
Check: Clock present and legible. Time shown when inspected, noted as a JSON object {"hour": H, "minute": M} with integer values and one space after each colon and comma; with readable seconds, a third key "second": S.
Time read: {"hour": 2, "minute": 4}
